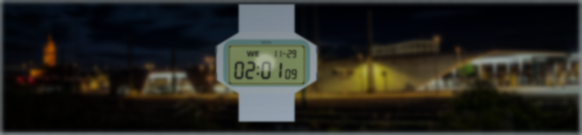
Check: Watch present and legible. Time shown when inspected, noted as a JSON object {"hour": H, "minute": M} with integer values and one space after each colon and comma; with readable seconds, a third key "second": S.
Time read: {"hour": 2, "minute": 1}
